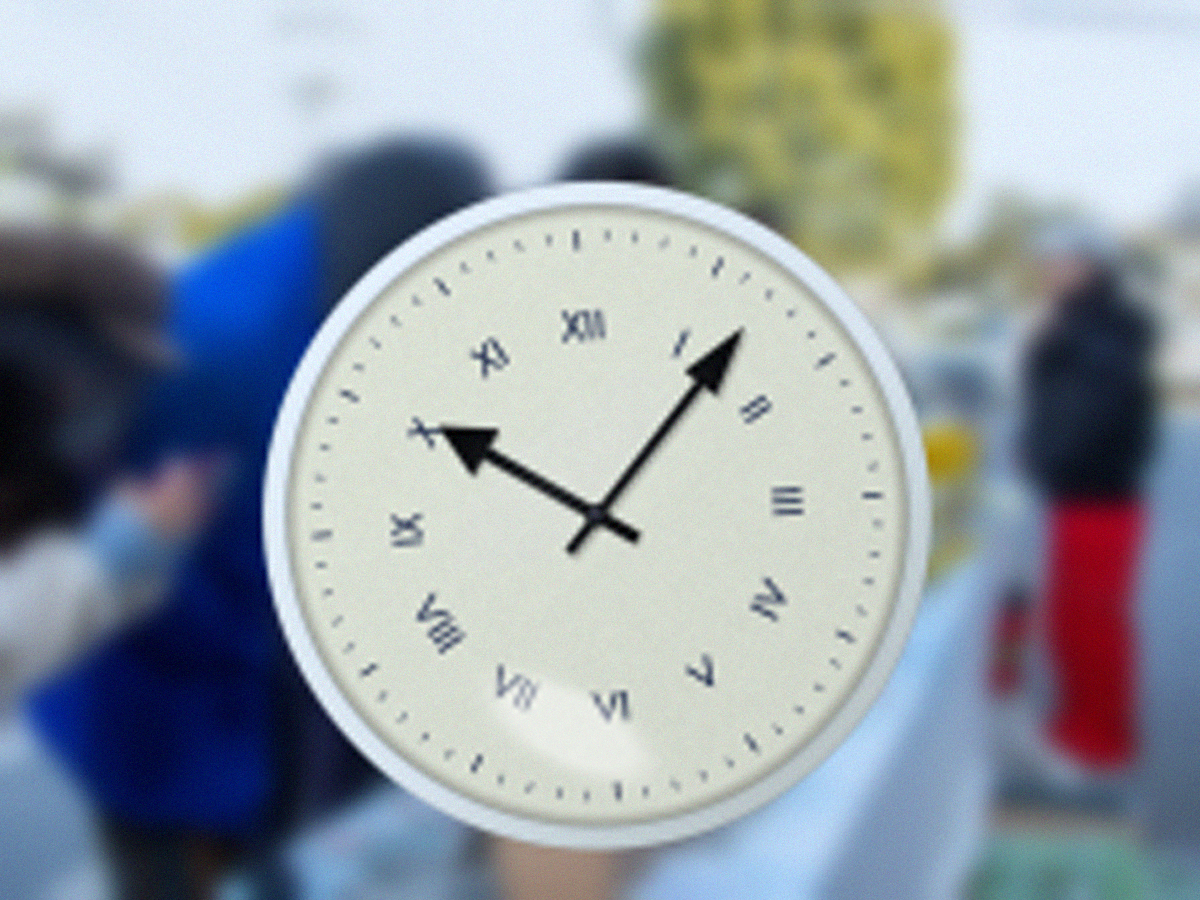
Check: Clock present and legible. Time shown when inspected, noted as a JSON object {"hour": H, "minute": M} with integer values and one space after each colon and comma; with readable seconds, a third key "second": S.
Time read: {"hour": 10, "minute": 7}
